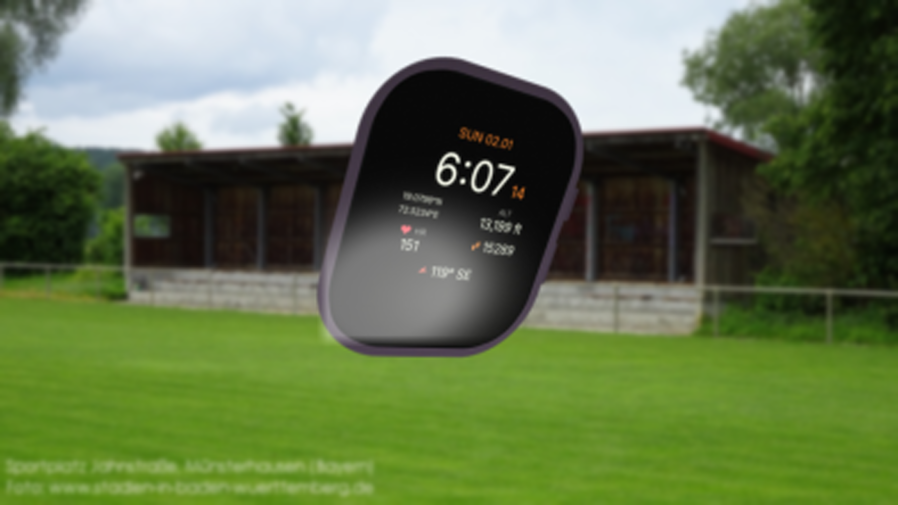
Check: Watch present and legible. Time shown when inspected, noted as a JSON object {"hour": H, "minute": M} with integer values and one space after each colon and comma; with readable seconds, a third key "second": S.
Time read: {"hour": 6, "minute": 7}
